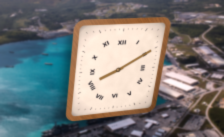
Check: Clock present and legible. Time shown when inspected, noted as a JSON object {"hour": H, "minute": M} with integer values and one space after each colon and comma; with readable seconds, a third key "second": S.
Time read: {"hour": 8, "minute": 10}
